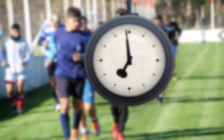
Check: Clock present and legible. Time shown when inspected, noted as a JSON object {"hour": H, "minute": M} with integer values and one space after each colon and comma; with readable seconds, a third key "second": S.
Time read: {"hour": 6, "minute": 59}
